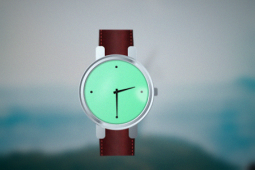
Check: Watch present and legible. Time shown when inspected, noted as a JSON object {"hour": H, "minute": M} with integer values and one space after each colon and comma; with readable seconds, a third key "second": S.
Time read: {"hour": 2, "minute": 30}
